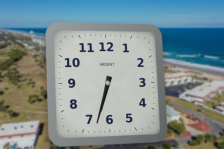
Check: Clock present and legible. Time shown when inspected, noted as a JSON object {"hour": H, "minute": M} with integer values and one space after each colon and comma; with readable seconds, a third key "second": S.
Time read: {"hour": 6, "minute": 33}
